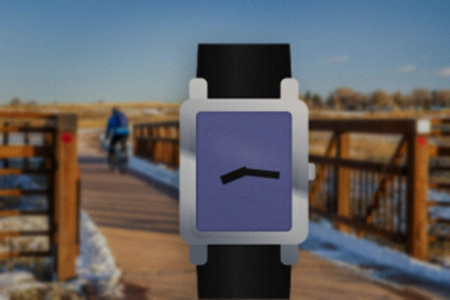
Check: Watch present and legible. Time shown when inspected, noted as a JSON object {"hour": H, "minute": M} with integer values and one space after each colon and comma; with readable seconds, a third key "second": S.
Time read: {"hour": 8, "minute": 16}
